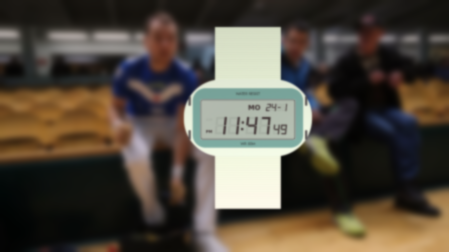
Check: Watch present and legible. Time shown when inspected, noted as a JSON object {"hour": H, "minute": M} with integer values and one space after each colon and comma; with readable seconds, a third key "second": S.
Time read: {"hour": 11, "minute": 47}
